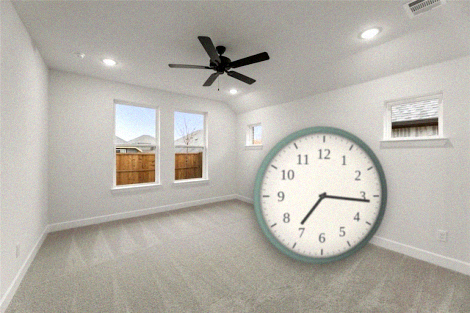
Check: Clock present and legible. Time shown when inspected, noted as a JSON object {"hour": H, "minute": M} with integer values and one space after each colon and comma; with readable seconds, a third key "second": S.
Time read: {"hour": 7, "minute": 16}
